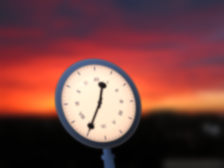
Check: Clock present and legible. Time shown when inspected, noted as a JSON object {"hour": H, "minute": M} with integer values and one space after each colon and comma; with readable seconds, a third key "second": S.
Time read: {"hour": 12, "minute": 35}
